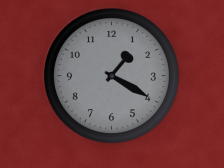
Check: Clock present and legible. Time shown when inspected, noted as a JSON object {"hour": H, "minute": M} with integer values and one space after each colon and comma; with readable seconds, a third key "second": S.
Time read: {"hour": 1, "minute": 20}
